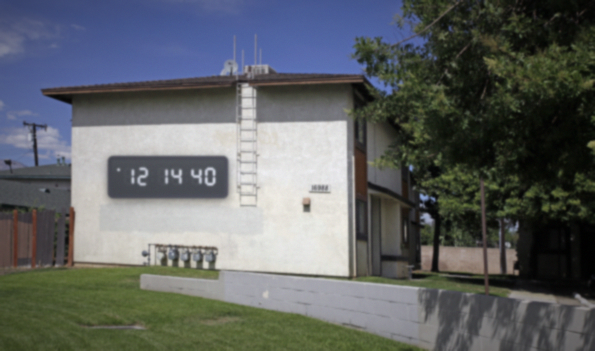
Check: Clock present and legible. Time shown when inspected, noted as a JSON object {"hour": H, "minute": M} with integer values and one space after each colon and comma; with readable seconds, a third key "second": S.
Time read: {"hour": 12, "minute": 14, "second": 40}
